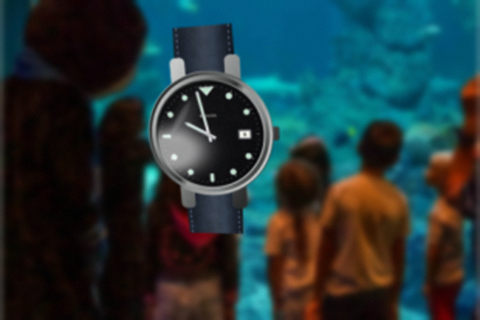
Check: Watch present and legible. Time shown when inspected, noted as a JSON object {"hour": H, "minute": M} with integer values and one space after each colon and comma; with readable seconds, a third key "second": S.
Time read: {"hour": 9, "minute": 58}
